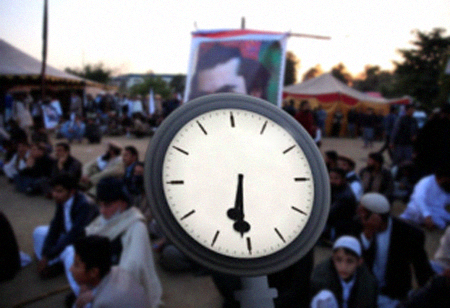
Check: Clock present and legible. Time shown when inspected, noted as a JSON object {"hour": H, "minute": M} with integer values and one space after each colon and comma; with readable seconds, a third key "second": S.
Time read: {"hour": 6, "minute": 31}
